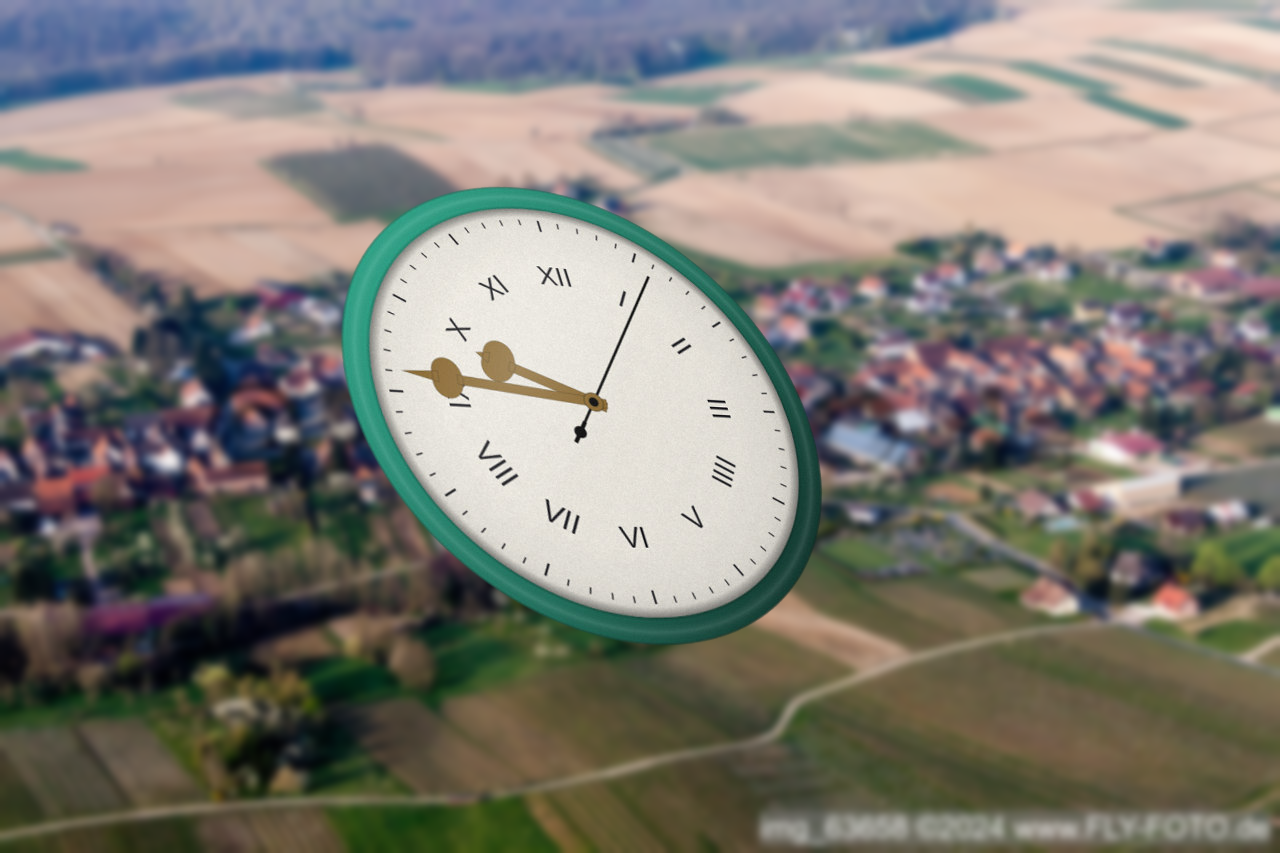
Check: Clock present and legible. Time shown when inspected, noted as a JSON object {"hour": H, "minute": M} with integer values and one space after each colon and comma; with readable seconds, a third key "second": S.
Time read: {"hour": 9, "minute": 46, "second": 6}
